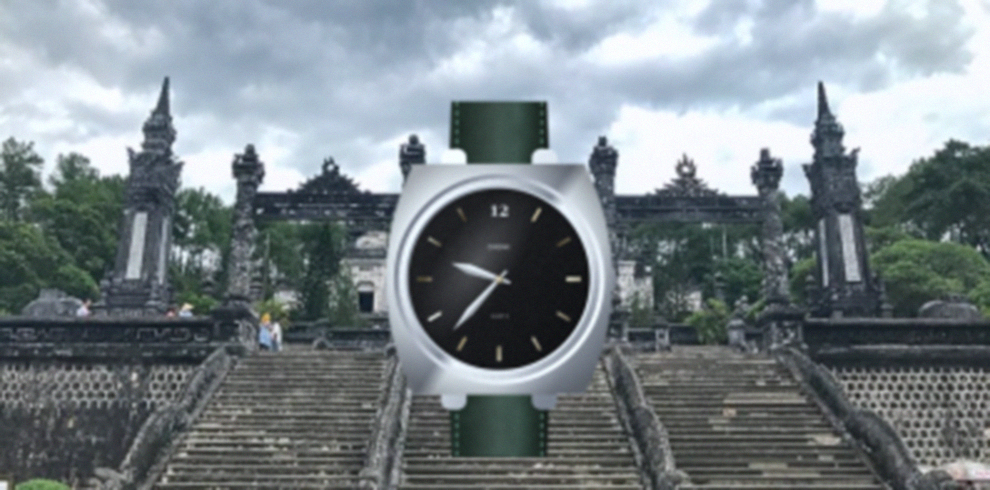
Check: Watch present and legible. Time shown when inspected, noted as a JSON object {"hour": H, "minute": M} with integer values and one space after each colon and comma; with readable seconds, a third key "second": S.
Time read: {"hour": 9, "minute": 37}
